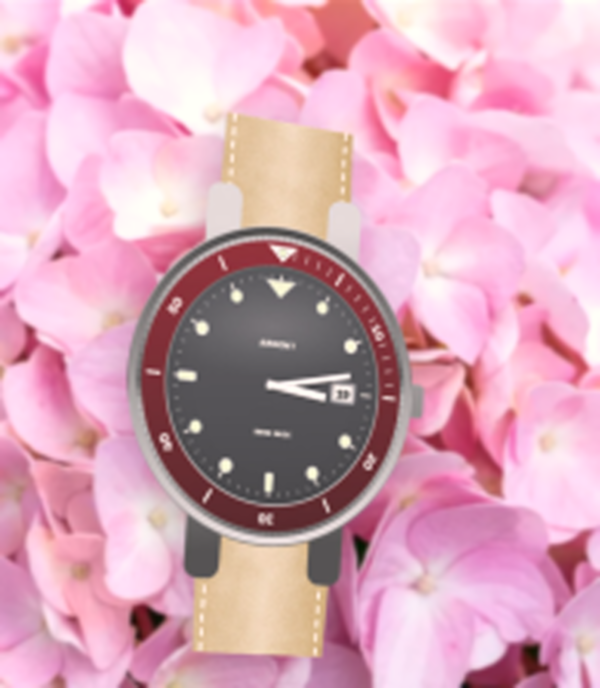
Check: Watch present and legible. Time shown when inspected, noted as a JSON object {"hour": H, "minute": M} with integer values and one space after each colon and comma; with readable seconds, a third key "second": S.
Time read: {"hour": 3, "minute": 13}
